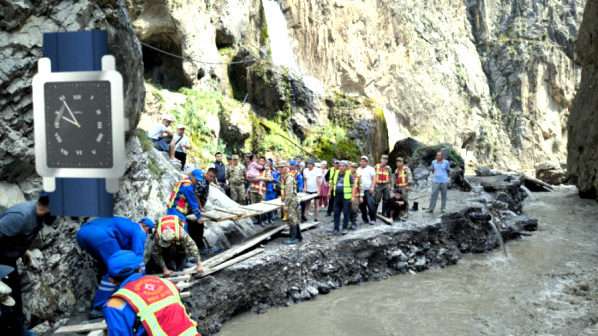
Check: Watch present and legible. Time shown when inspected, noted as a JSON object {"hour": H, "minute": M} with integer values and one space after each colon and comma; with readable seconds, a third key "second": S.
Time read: {"hour": 9, "minute": 55}
